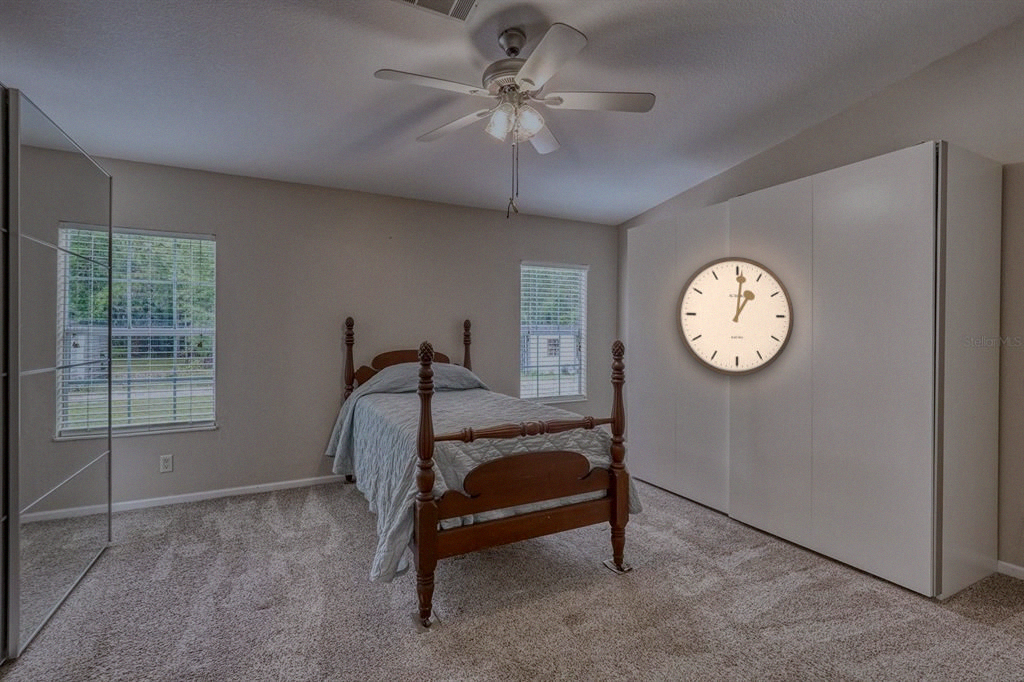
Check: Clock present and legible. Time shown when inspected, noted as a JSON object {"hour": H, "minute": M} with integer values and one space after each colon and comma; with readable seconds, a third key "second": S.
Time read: {"hour": 1, "minute": 1}
